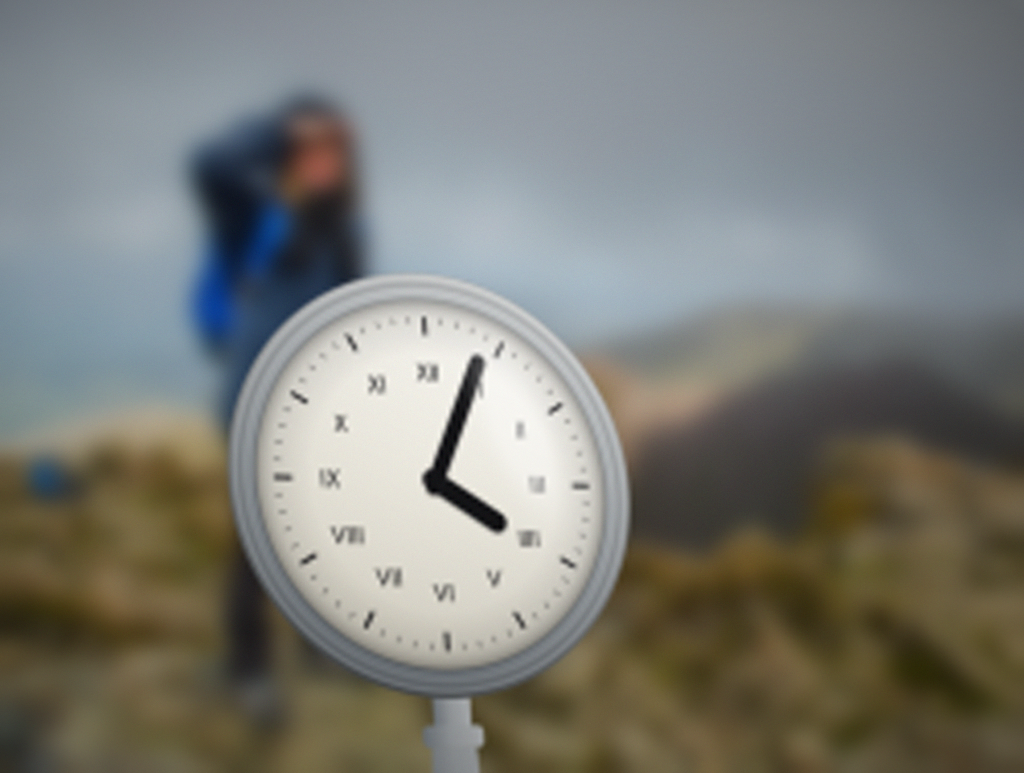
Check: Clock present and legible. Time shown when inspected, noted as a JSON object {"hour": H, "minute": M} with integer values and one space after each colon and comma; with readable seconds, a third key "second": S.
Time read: {"hour": 4, "minute": 4}
